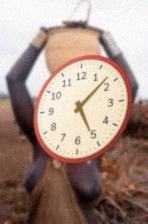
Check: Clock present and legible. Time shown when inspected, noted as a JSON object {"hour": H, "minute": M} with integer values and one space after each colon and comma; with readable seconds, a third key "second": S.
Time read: {"hour": 5, "minute": 8}
